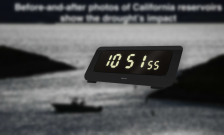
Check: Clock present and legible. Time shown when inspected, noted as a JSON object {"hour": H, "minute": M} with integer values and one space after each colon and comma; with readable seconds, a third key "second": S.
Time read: {"hour": 10, "minute": 51, "second": 55}
